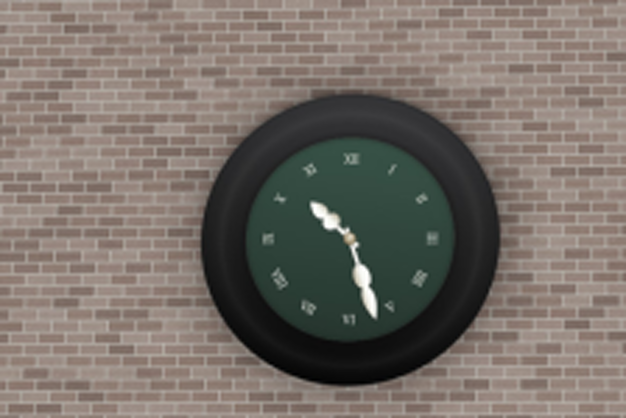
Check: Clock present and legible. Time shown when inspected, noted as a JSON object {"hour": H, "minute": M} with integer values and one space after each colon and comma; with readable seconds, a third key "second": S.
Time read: {"hour": 10, "minute": 27}
